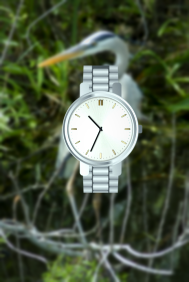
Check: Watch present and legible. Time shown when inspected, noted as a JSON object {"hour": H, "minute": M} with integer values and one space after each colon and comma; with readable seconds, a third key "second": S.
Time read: {"hour": 10, "minute": 34}
